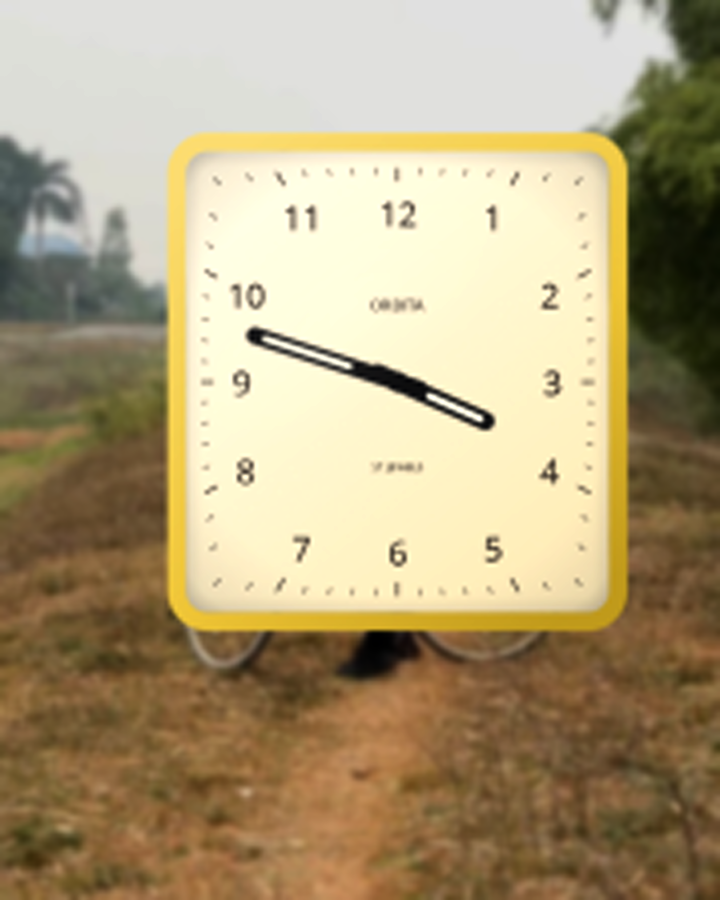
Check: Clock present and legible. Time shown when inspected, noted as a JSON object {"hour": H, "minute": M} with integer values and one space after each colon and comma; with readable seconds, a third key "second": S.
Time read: {"hour": 3, "minute": 48}
